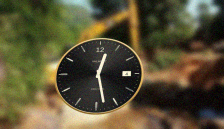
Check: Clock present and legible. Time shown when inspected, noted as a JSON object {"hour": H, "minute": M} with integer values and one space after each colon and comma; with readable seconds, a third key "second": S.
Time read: {"hour": 12, "minute": 28}
